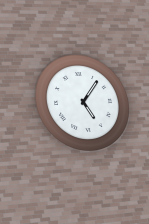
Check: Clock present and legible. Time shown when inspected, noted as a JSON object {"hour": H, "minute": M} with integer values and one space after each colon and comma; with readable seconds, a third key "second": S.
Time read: {"hour": 5, "minute": 7}
